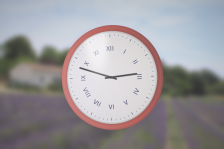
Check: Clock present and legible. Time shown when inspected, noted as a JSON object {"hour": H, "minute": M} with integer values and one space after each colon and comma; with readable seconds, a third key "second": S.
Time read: {"hour": 2, "minute": 48}
